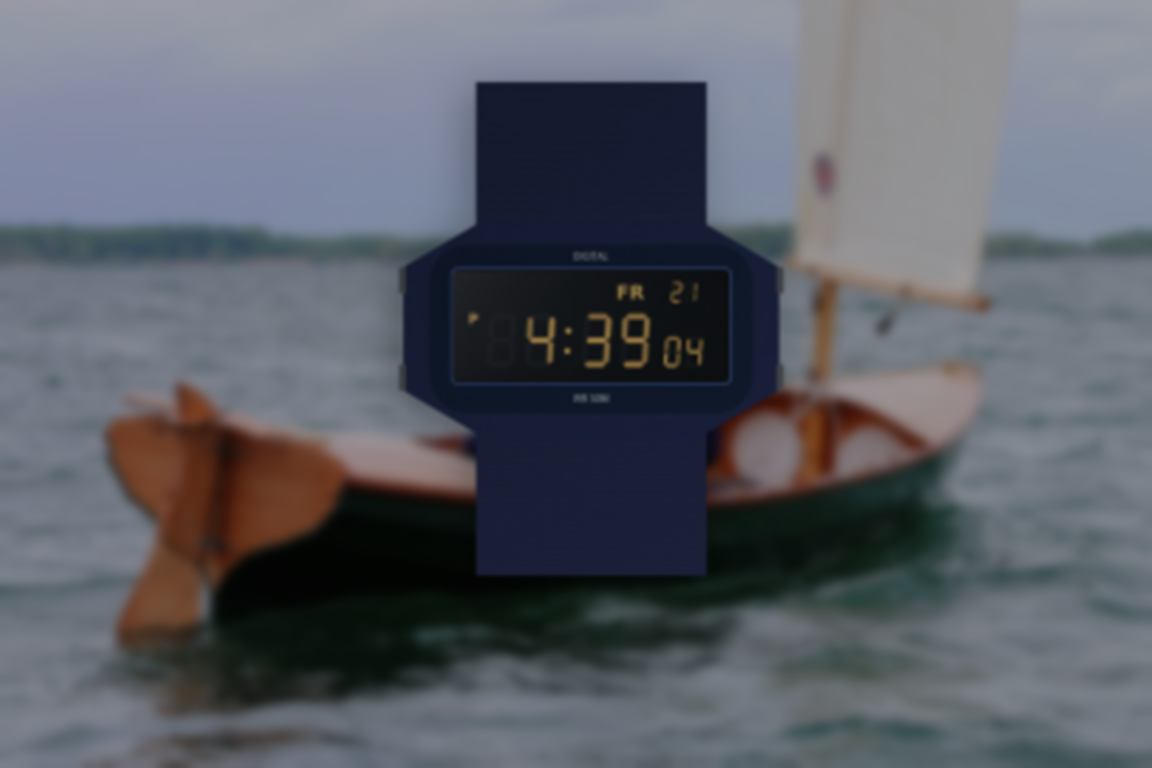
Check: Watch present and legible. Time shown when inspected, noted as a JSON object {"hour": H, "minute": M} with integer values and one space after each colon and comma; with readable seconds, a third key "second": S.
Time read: {"hour": 4, "minute": 39, "second": 4}
